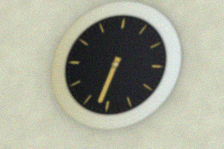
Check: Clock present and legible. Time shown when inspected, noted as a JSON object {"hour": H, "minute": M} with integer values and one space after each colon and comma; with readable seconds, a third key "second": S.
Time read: {"hour": 6, "minute": 32}
